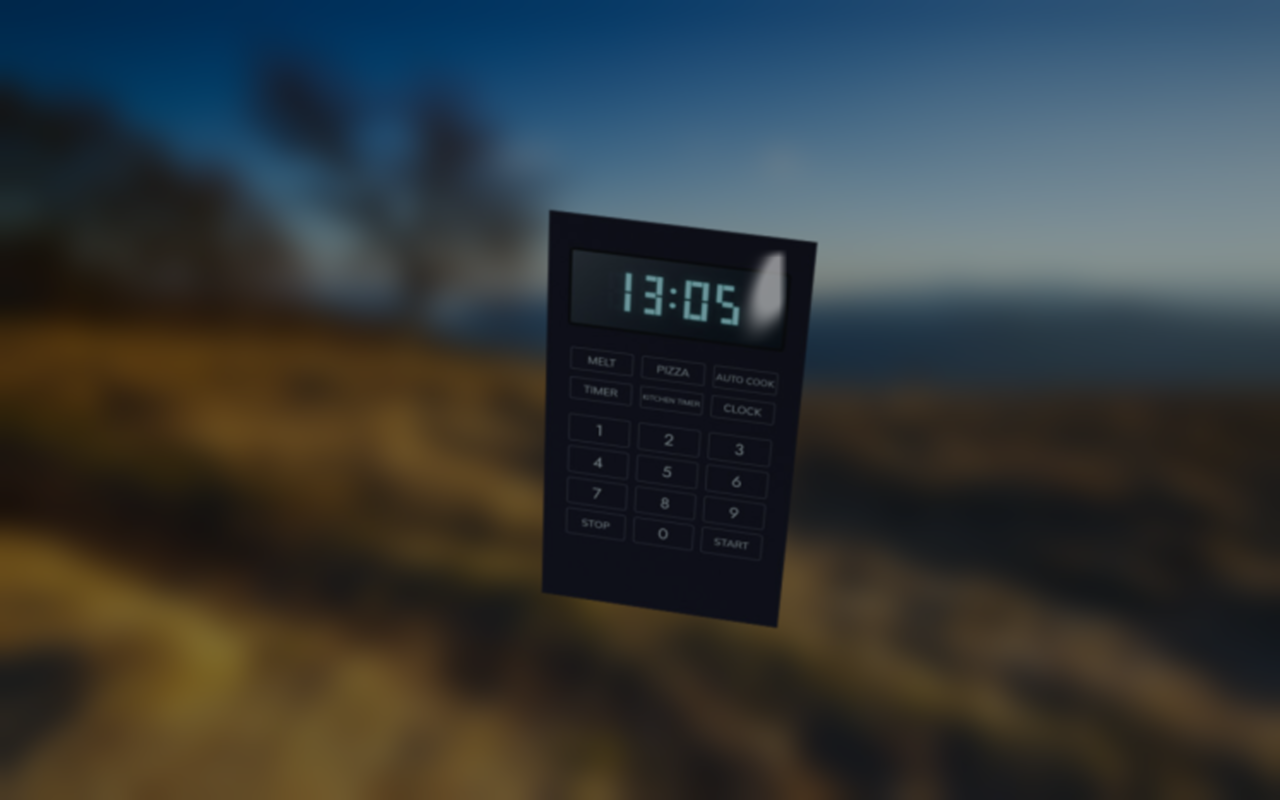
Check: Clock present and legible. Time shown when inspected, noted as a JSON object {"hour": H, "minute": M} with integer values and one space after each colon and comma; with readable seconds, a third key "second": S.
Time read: {"hour": 13, "minute": 5}
